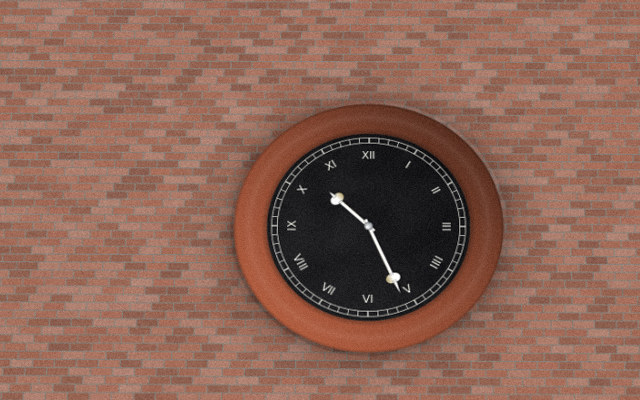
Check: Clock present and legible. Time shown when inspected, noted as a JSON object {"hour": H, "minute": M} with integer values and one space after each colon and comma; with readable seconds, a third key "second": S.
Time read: {"hour": 10, "minute": 26}
